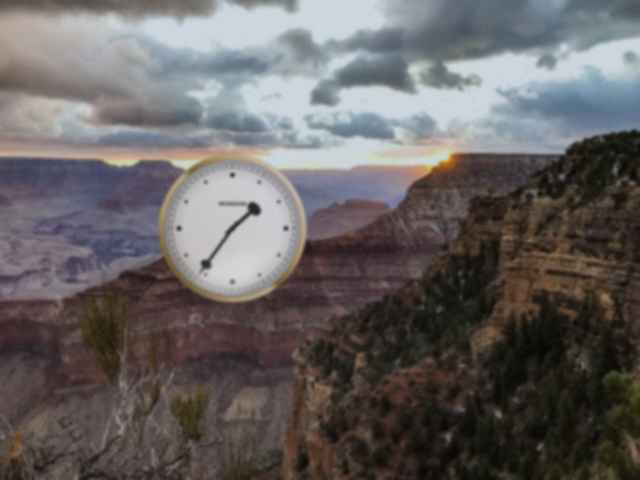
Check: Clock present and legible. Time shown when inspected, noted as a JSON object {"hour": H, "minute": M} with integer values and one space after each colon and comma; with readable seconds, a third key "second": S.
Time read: {"hour": 1, "minute": 36}
